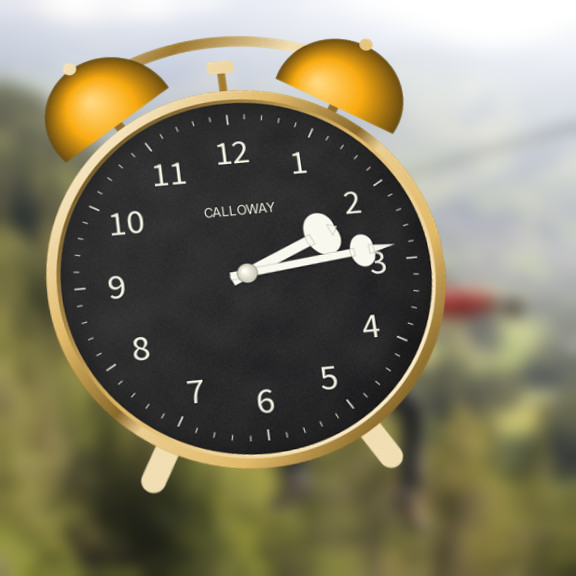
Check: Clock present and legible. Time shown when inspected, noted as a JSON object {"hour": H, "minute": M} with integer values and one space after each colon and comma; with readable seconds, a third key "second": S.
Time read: {"hour": 2, "minute": 14}
